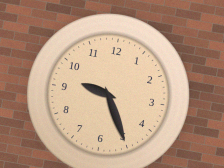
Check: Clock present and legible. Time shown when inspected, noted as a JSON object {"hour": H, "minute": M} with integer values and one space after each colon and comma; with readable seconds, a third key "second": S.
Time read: {"hour": 9, "minute": 25}
